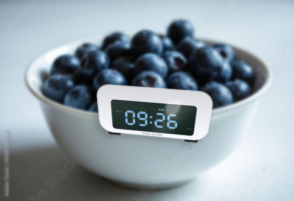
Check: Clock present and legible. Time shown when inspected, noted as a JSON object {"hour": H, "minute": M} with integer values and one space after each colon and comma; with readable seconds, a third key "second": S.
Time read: {"hour": 9, "minute": 26}
